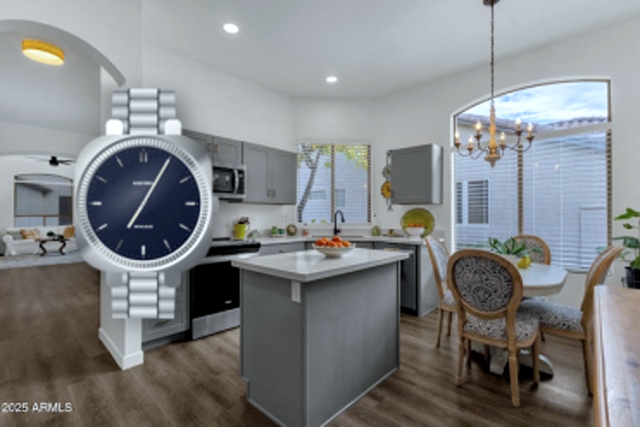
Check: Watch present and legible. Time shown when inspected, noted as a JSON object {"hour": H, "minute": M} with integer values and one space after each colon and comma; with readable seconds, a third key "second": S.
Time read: {"hour": 7, "minute": 5}
